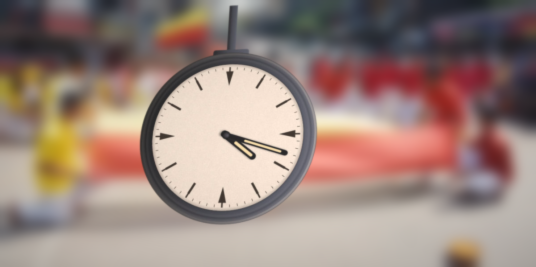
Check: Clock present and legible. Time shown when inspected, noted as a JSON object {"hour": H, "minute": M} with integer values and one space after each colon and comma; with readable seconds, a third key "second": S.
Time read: {"hour": 4, "minute": 18}
